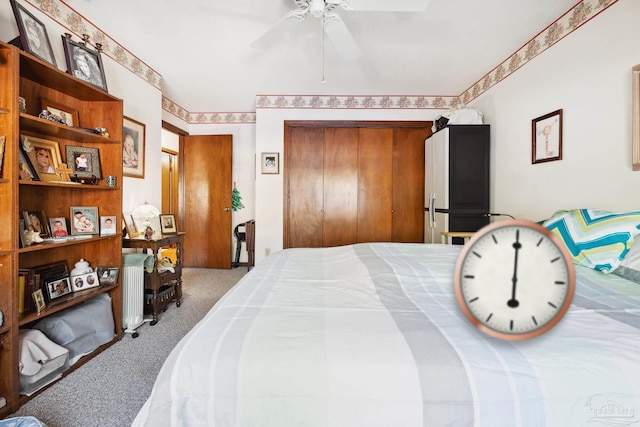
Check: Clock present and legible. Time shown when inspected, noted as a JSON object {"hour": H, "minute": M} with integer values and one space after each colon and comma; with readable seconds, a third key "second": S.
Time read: {"hour": 6, "minute": 0}
